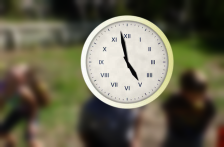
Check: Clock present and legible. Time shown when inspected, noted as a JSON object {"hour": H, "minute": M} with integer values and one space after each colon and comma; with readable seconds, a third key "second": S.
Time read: {"hour": 4, "minute": 58}
